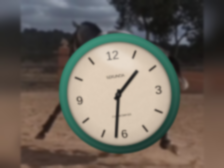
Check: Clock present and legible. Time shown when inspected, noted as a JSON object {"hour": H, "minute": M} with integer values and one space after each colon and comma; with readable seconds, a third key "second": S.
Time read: {"hour": 1, "minute": 32}
